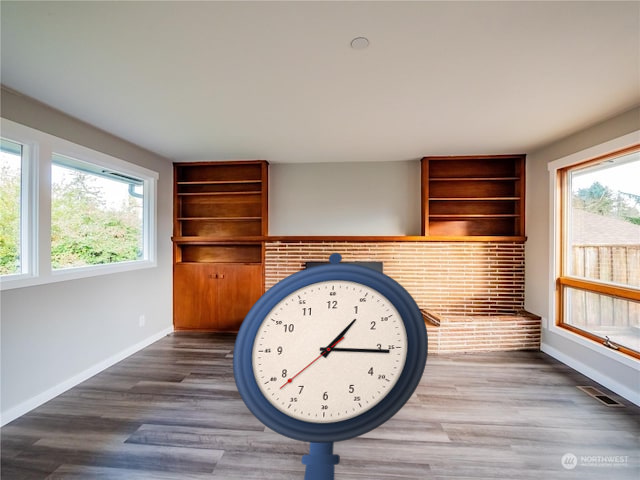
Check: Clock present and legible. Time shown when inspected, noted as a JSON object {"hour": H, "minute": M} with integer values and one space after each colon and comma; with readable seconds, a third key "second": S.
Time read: {"hour": 1, "minute": 15, "second": 38}
